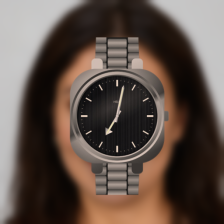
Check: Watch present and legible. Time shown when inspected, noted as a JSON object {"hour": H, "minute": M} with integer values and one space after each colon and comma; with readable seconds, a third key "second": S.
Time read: {"hour": 7, "minute": 2}
